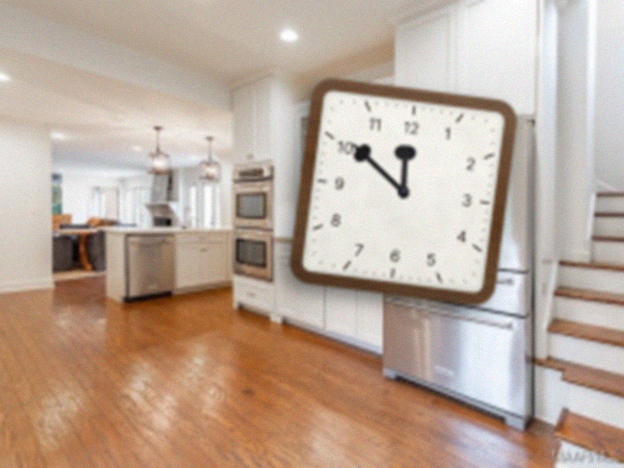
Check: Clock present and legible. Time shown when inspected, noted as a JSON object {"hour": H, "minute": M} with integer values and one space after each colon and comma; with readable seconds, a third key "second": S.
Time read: {"hour": 11, "minute": 51}
